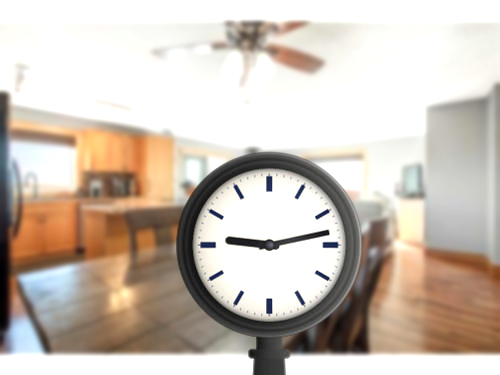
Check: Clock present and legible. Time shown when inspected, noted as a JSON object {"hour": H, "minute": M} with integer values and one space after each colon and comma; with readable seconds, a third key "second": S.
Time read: {"hour": 9, "minute": 13}
